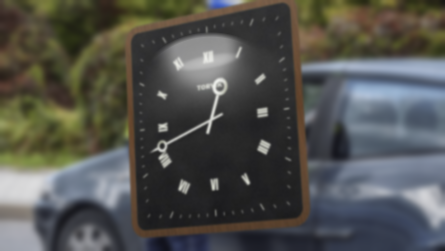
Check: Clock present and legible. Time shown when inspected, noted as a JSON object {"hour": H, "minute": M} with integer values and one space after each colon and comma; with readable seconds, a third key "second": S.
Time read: {"hour": 12, "minute": 42}
